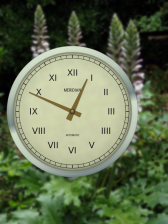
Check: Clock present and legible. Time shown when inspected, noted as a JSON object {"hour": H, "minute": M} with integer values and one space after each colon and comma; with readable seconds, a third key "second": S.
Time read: {"hour": 12, "minute": 49}
